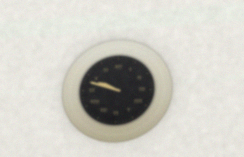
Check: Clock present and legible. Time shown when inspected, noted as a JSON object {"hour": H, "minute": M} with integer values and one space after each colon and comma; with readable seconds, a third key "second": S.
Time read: {"hour": 9, "minute": 48}
